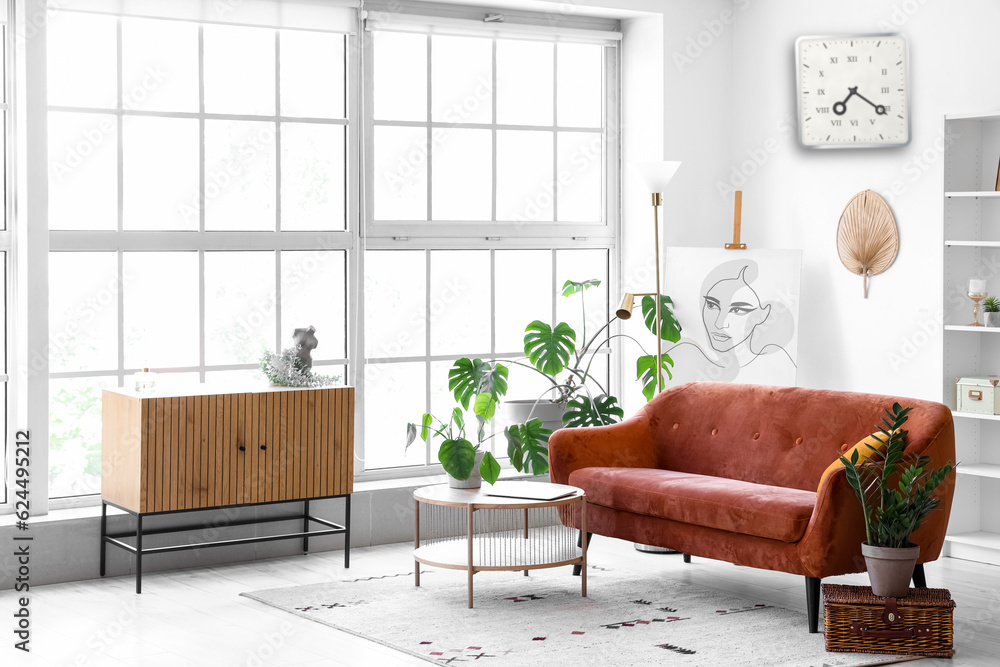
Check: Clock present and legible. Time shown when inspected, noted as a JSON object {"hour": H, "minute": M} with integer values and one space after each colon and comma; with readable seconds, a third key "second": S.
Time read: {"hour": 7, "minute": 21}
